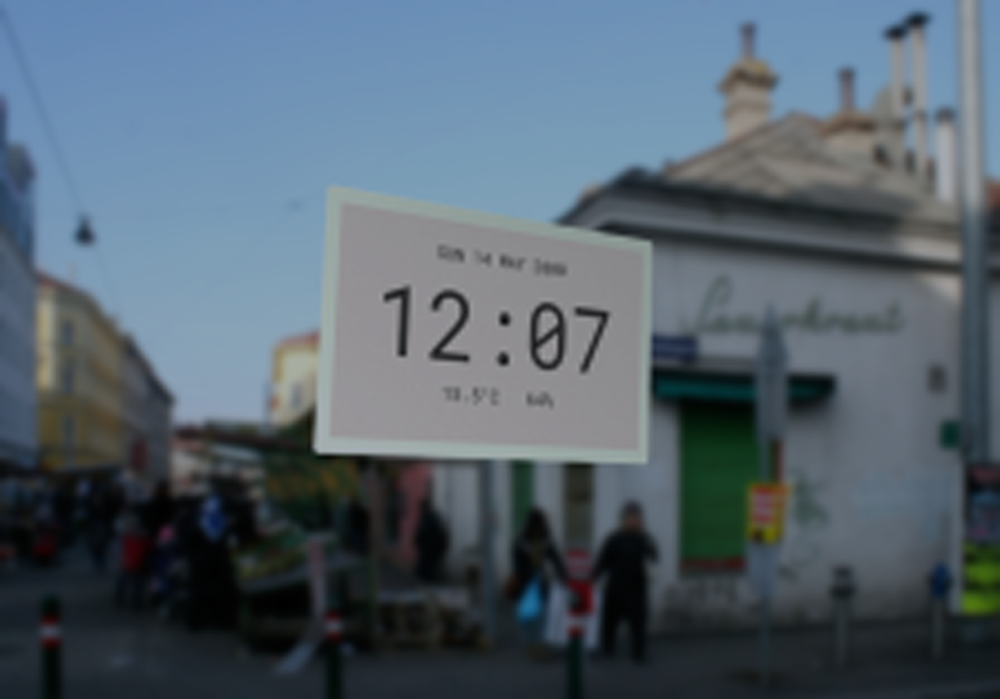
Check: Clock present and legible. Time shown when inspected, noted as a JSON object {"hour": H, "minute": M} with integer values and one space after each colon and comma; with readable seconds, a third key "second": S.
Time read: {"hour": 12, "minute": 7}
